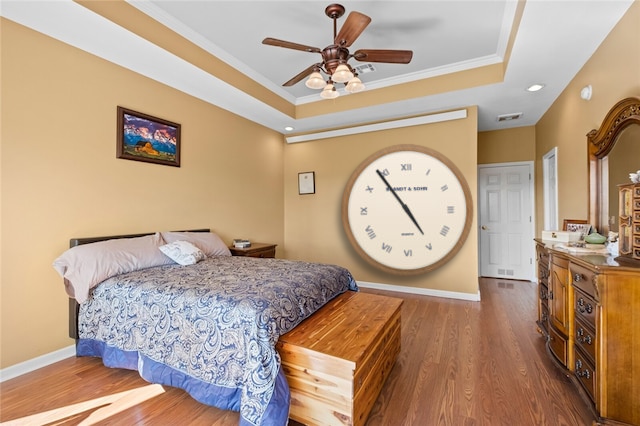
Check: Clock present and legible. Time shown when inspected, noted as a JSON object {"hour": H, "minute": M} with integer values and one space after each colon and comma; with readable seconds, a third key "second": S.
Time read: {"hour": 4, "minute": 54}
